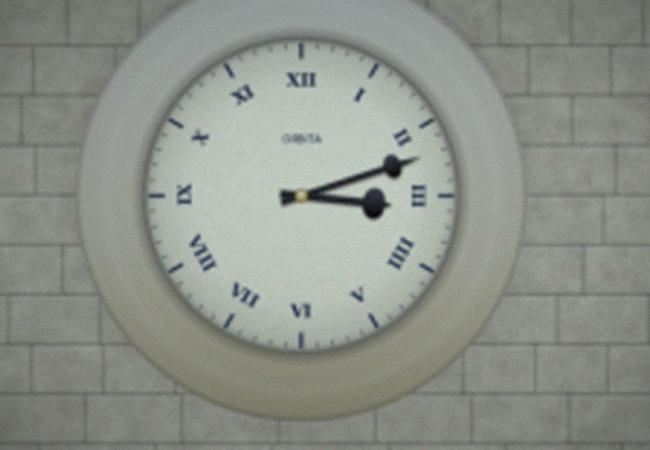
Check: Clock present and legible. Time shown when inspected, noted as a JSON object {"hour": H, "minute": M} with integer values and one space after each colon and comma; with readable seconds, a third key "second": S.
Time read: {"hour": 3, "minute": 12}
